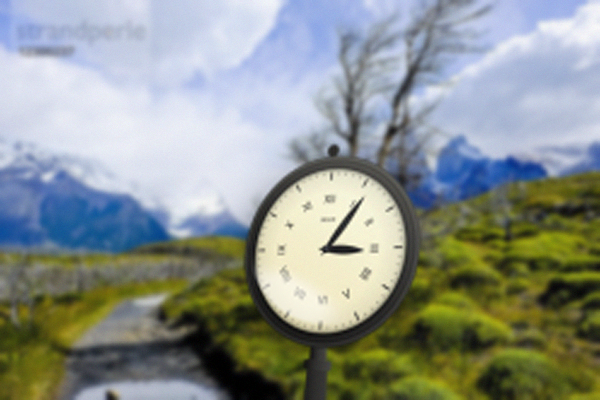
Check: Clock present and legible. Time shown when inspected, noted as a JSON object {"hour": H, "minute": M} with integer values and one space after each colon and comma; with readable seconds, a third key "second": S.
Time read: {"hour": 3, "minute": 6}
